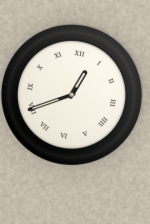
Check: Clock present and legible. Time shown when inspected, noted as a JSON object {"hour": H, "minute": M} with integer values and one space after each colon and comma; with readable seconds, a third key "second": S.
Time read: {"hour": 12, "minute": 40}
